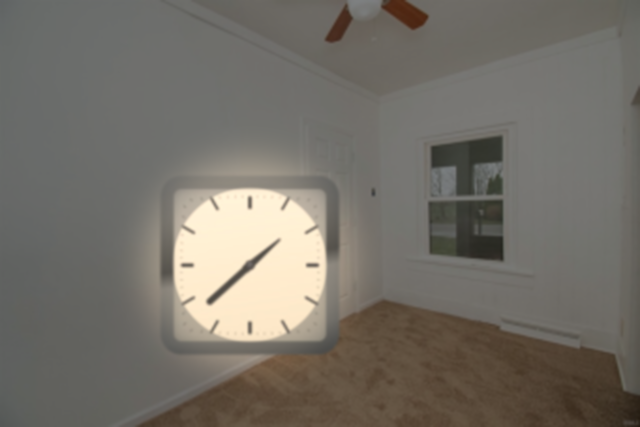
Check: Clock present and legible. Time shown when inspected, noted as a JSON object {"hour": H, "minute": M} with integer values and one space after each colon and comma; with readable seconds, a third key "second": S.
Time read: {"hour": 1, "minute": 38}
